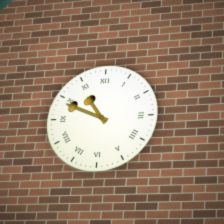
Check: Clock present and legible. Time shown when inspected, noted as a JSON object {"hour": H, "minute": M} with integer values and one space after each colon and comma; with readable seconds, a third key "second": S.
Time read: {"hour": 10, "minute": 49}
